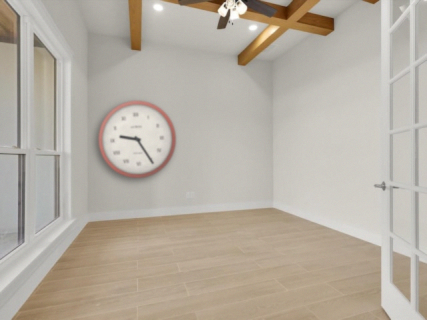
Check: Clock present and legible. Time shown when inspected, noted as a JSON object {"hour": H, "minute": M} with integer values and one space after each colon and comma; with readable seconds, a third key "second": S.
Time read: {"hour": 9, "minute": 25}
